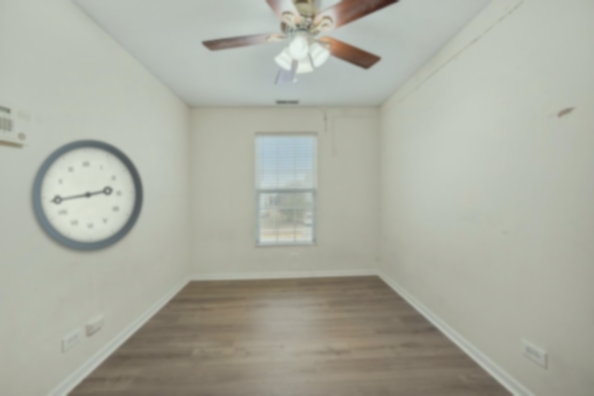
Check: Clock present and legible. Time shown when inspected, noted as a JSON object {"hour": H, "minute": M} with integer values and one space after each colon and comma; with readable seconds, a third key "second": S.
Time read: {"hour": 2, "minute": 44}
